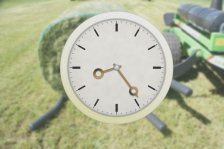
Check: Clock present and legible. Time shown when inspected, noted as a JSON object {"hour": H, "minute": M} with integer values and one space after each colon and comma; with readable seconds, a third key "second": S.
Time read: {"hour": 8, "minute": 24}
